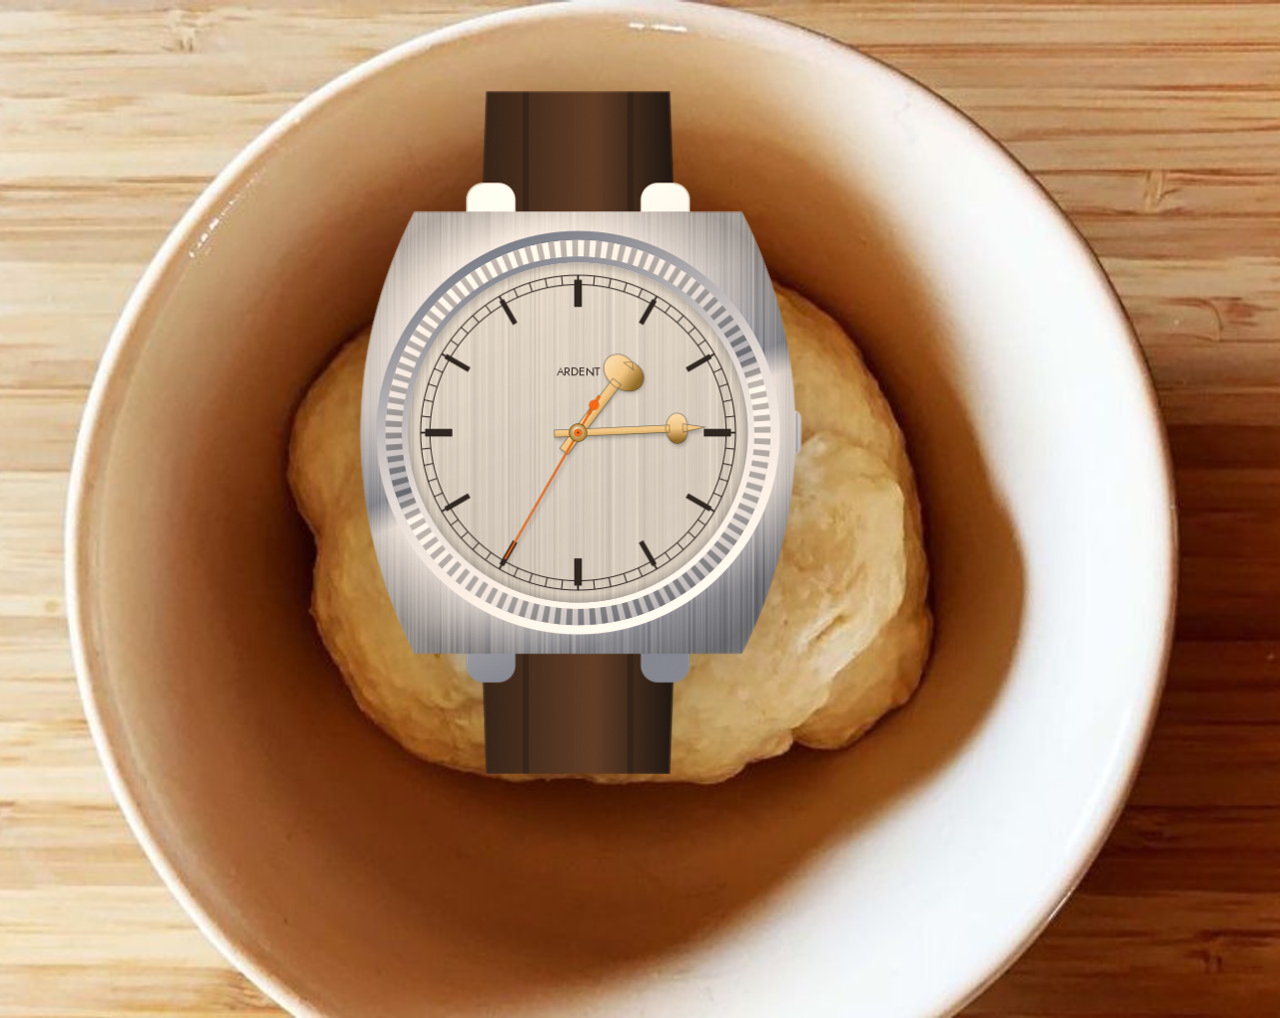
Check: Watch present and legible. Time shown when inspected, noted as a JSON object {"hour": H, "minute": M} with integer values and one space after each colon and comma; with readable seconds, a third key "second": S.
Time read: {"hour": 1, "minute": 14, "second": 35}
